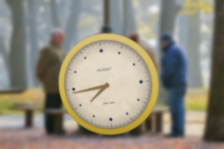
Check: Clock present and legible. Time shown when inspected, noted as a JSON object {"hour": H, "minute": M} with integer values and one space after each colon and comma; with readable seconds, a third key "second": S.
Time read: {"hour": 7, "minute": 44}
